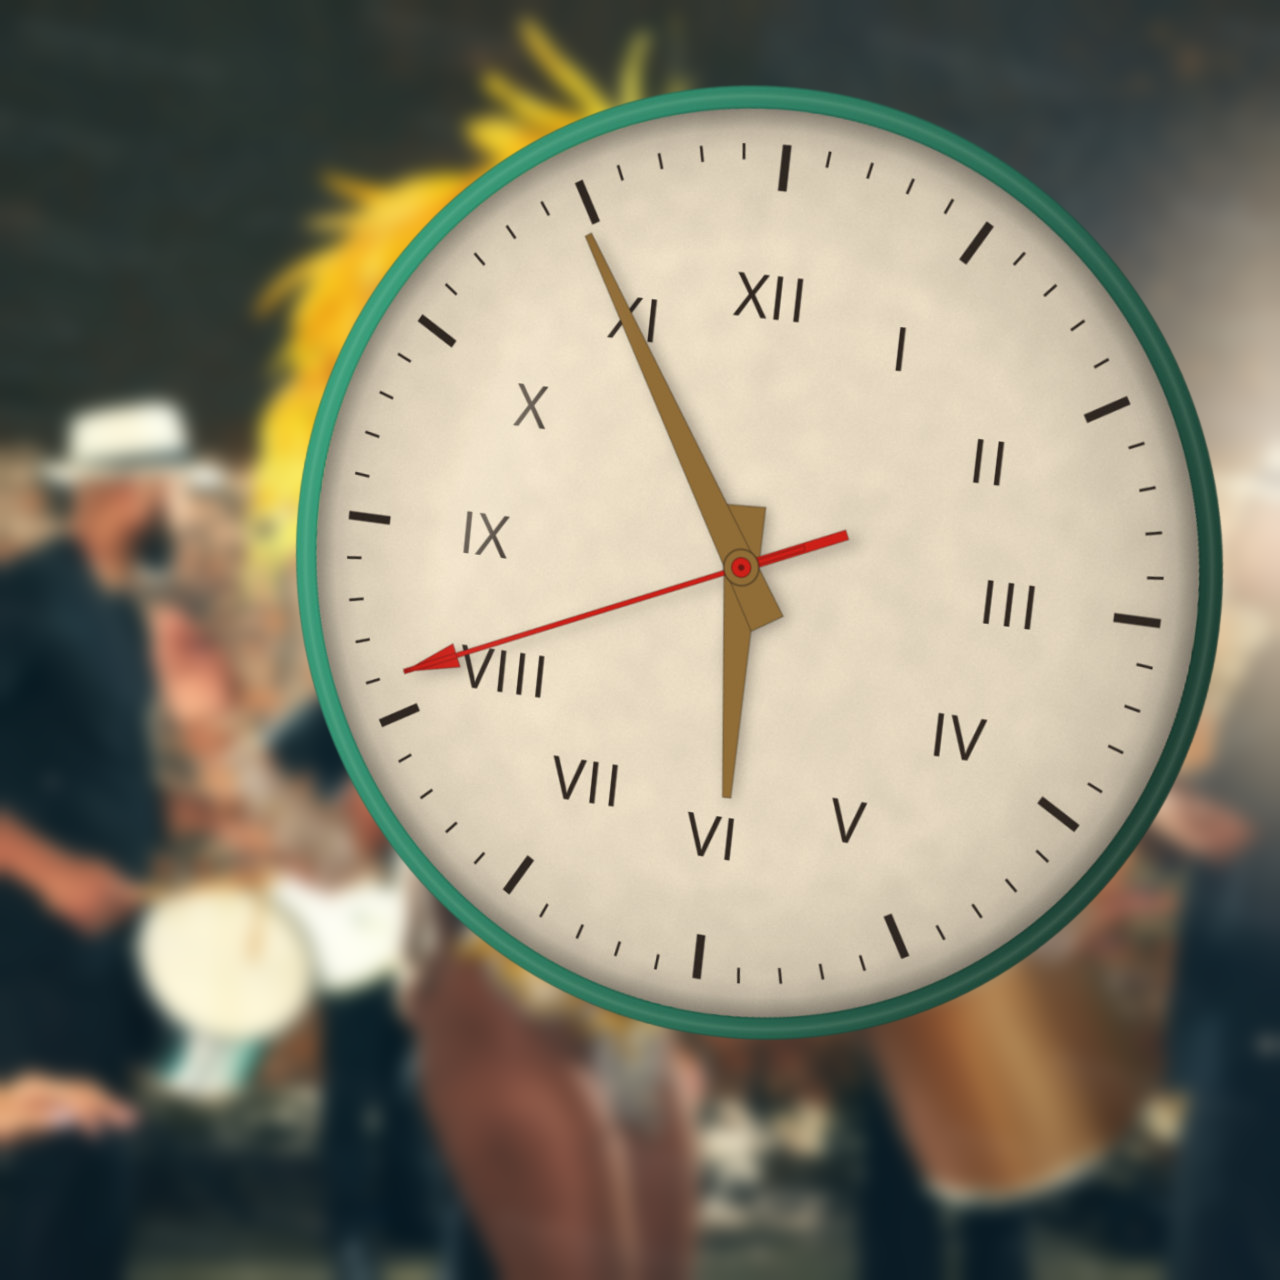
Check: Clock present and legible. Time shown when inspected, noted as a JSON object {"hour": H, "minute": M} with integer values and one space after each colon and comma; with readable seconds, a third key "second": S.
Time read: {"hour": 5, "minute": 54, "second": 41}
